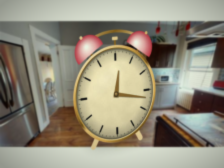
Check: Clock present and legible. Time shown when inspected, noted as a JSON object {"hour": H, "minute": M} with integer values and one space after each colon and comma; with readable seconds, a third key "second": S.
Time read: {"hour": 12, "minute": 17}
